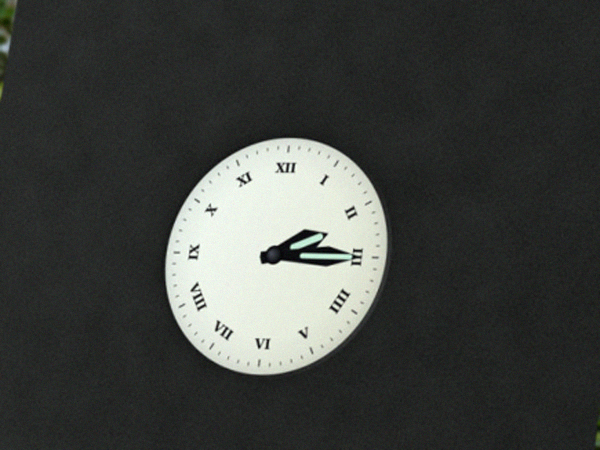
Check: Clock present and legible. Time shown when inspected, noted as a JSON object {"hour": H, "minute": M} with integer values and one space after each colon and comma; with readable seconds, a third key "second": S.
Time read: {"hour": 2, "minute": 15}
